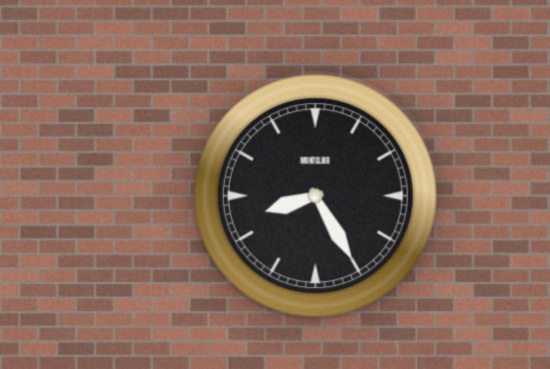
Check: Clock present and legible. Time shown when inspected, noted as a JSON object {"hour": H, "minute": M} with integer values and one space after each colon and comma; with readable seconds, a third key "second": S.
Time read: {"hour": 8, "minute": 25}
